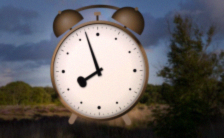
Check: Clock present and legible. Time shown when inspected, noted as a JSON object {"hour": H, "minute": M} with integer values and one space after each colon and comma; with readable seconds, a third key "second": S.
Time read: {"hour": 7, "minute": 57}
